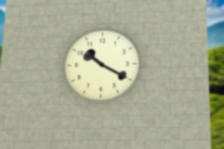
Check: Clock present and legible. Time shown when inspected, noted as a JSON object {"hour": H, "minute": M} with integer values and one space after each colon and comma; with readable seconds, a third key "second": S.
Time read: {"hour": 10, "minute": 20}
